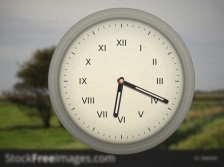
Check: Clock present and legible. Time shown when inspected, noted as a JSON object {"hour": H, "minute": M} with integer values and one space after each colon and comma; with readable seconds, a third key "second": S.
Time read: {"hour": 6, "minute": 19}
